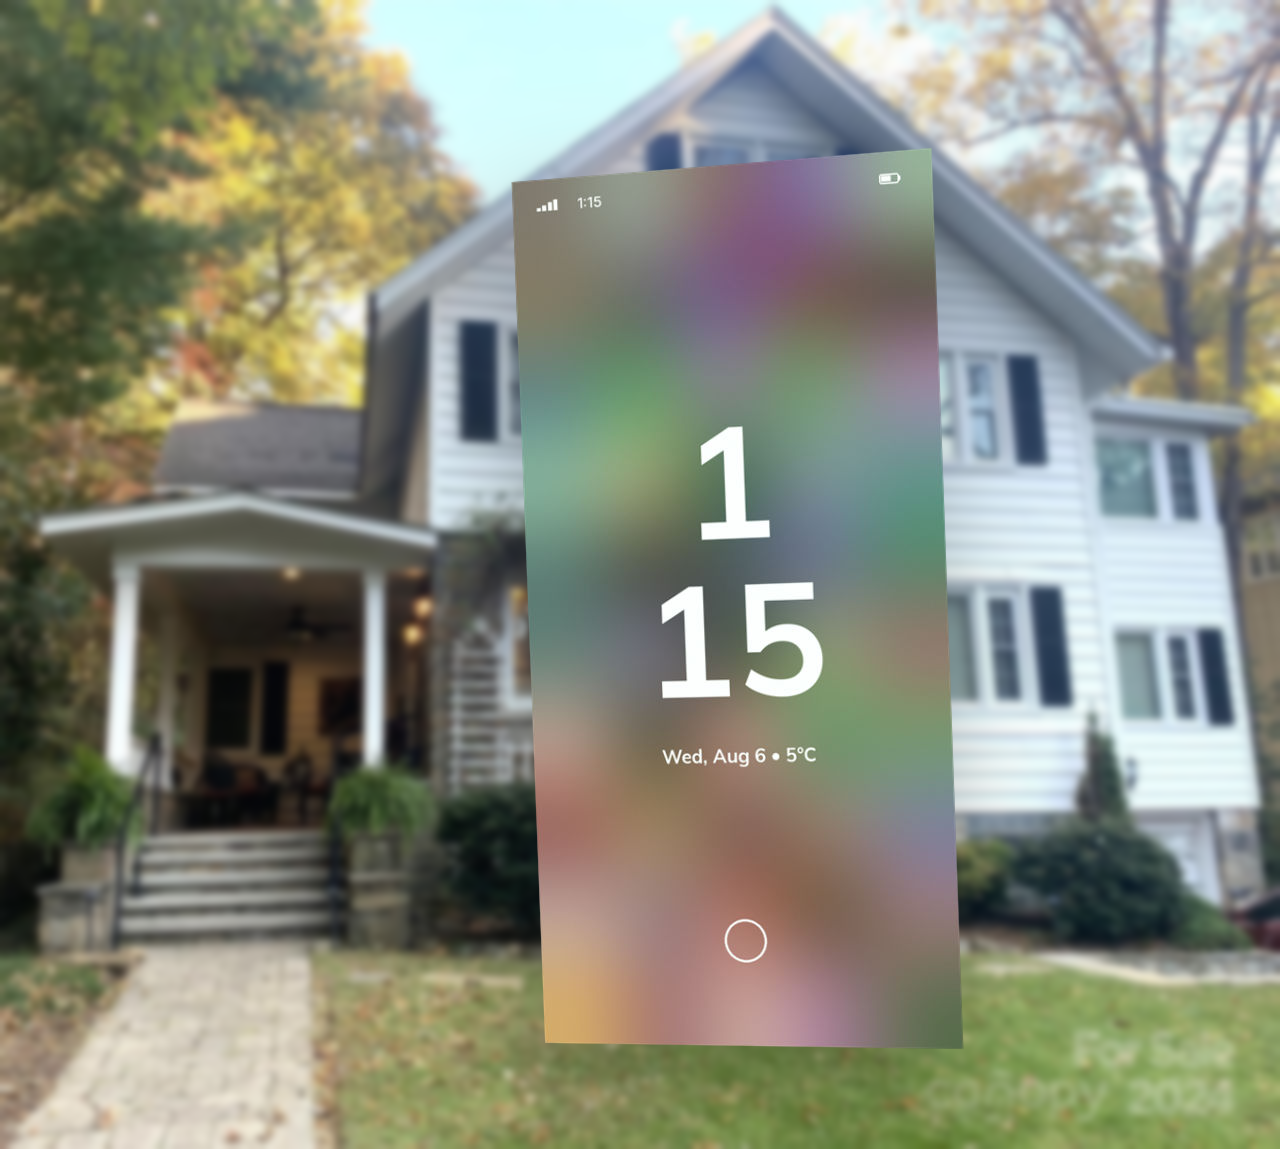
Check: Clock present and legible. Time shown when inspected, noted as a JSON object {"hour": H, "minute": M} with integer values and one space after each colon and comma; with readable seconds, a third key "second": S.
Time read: {"hour": 1, "minute": 15}
